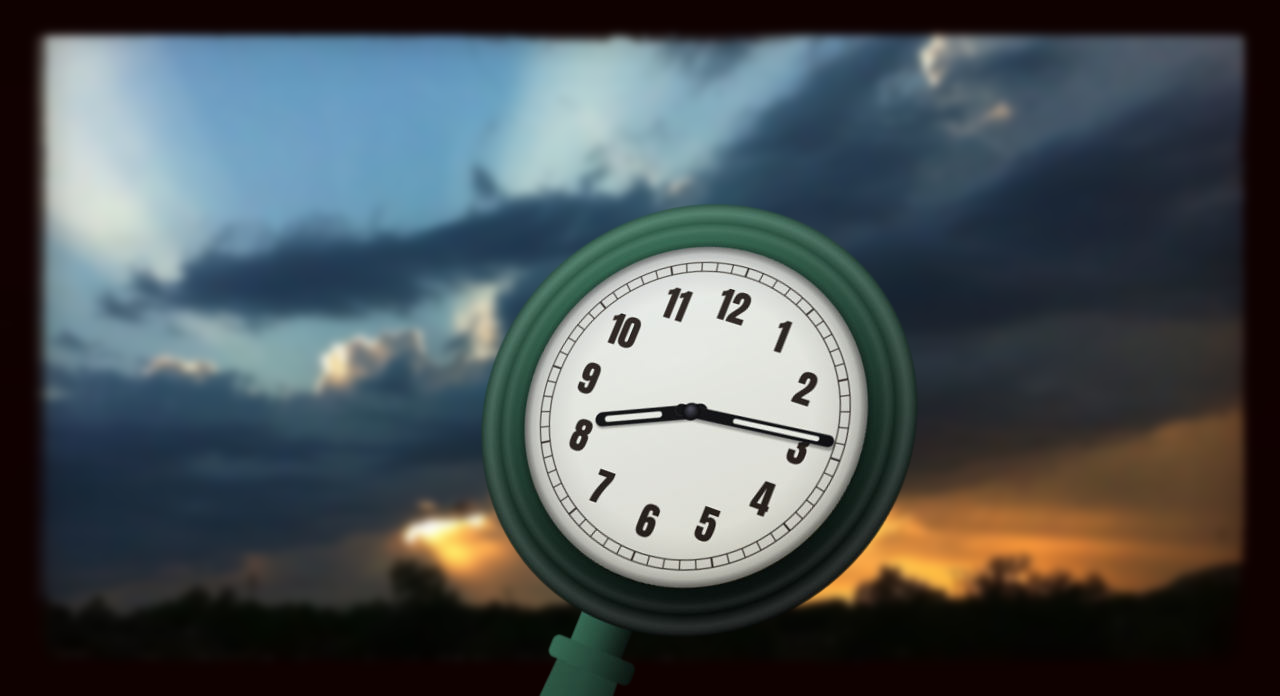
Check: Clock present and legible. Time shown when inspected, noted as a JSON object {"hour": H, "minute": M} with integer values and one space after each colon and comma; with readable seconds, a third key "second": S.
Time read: {"hour": 8, "minute": 14}
